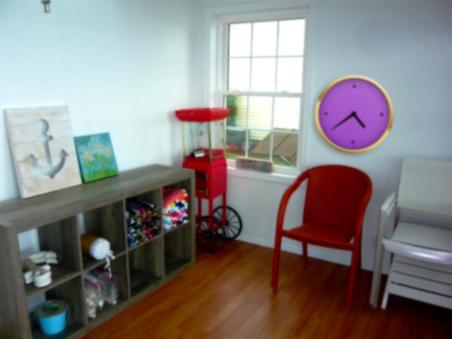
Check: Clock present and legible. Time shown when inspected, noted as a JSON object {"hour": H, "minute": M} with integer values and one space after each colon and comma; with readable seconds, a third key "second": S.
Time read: {"hour": 4, "minute": 39}
